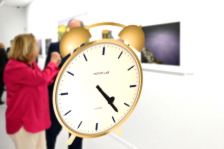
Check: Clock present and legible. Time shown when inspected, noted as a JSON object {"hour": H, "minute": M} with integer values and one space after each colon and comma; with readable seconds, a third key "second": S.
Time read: {"hour": 4, "minute": 23}
